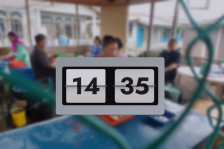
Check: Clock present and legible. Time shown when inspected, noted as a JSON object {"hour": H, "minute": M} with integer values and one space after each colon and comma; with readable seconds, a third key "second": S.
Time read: {"hour": 14, "minute": 35}
